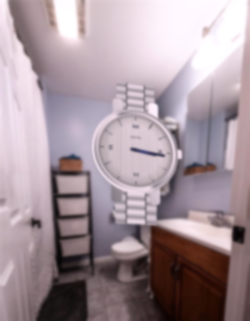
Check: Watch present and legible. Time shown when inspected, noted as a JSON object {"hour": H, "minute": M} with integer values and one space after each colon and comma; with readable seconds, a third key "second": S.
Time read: {"hour": 3, "minute": 16}
